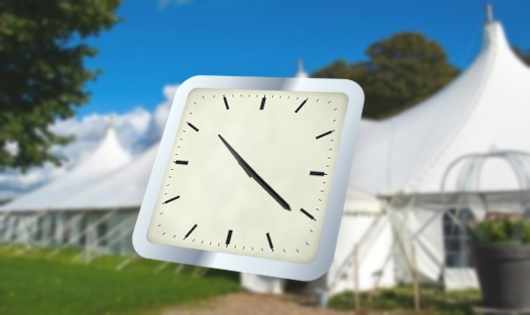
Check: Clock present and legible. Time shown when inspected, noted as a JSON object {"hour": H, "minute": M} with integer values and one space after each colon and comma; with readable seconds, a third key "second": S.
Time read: {"hour": 10, "minute": 21}
